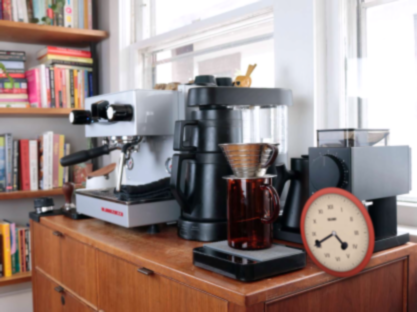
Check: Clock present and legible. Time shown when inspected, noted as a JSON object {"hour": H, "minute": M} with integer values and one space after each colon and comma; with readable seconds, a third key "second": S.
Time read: {"hour": 4, "minute": 41}
